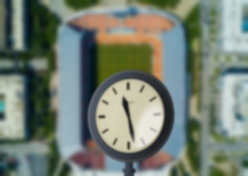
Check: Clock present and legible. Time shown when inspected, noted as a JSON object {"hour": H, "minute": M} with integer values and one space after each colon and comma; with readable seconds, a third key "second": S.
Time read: {"hour": 11, "minute": 28}
